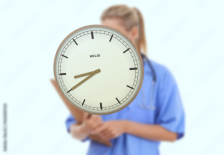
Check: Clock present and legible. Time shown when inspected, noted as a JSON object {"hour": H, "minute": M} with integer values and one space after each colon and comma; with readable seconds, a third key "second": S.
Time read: {"hour": 8, "minute": 40}
